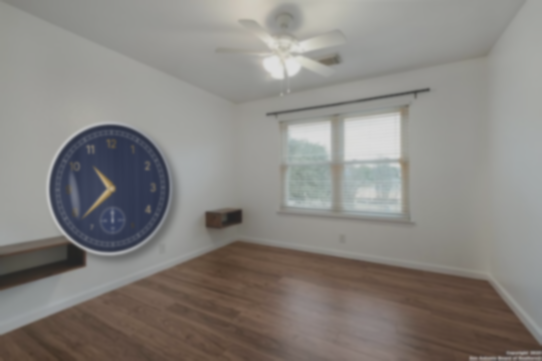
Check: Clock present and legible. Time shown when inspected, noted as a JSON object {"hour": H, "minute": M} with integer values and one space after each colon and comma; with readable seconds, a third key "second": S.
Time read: {"hour": 10, "minute": 38}
